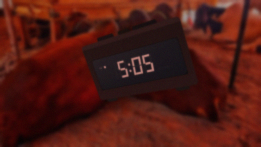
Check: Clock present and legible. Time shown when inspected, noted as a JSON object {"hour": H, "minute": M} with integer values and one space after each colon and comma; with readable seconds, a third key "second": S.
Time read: {"hour": 5, "minute": 5}
